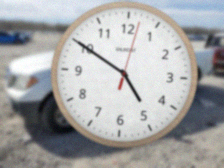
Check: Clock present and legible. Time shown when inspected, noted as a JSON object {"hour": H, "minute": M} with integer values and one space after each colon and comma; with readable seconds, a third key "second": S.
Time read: {"hour": 4, "minute": 50, "second": 2}
